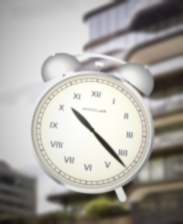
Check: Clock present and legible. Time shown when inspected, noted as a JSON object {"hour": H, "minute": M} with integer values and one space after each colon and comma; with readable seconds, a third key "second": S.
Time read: {"hour": 10, "minute": 22}
